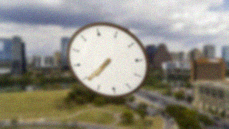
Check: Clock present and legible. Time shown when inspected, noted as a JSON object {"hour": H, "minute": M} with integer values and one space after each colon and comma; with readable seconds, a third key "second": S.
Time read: {"hour": 7, "minute": 39}
